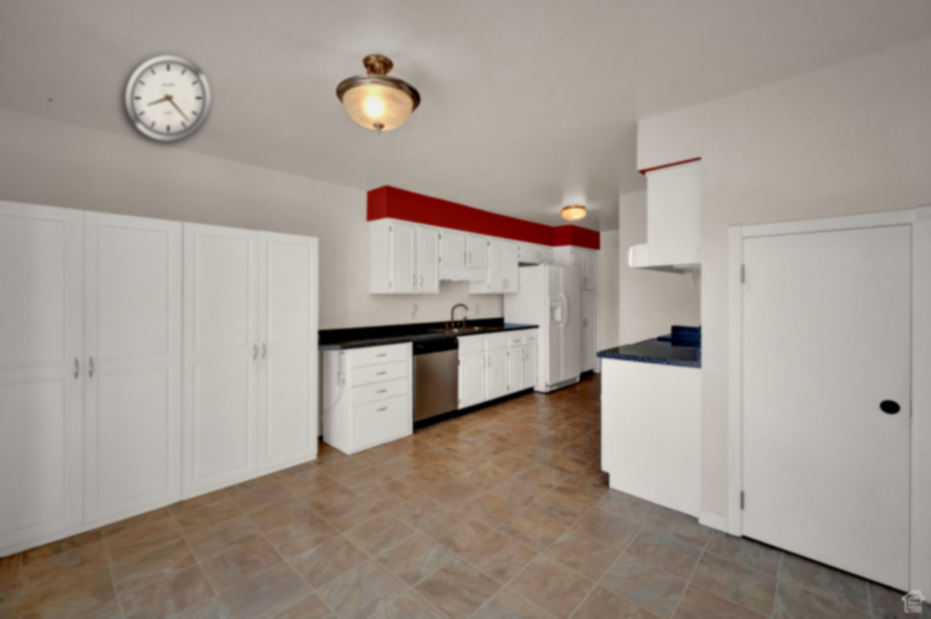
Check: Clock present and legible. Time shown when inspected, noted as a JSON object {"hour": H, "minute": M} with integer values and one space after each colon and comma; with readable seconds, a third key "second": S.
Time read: {"hour": 8, "minute": 23}
